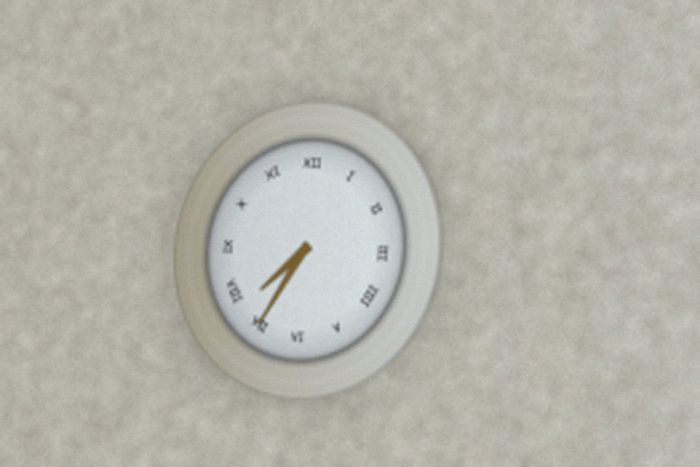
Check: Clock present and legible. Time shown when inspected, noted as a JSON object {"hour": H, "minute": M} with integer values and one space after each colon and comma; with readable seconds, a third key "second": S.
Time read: {"hour": 7, "minute": 35}
